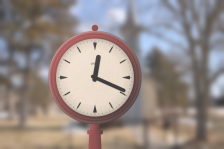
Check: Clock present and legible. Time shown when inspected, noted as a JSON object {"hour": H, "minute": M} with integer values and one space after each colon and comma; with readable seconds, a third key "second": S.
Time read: {"hour": 12, "minute": 19}
